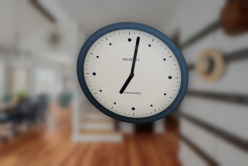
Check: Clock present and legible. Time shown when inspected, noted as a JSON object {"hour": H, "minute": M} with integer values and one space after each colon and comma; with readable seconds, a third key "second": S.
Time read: {"hour": 7, "minute": 2}
